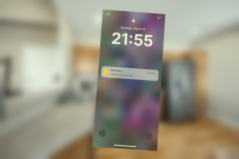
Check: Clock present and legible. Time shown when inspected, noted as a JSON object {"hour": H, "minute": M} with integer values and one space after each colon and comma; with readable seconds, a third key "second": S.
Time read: {"hour": 21, "minute": 55}
